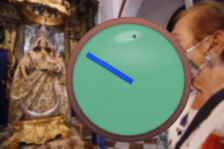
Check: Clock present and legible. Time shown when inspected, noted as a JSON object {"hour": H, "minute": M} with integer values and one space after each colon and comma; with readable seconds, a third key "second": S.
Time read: {"hour": 9, "minute": 49}
